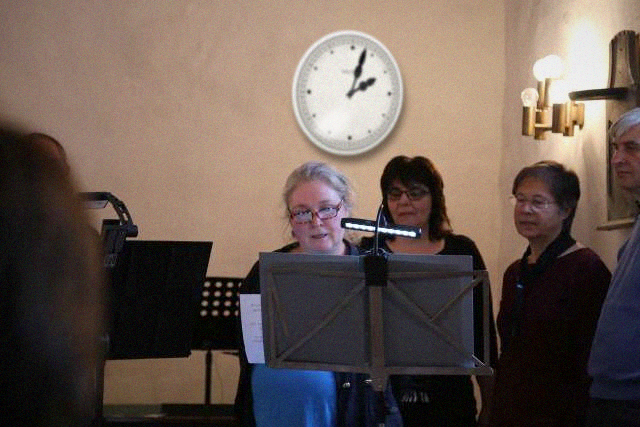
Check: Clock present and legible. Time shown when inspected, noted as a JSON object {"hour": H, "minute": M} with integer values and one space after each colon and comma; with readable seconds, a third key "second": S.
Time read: {"hour": 2, "minute": 3}
